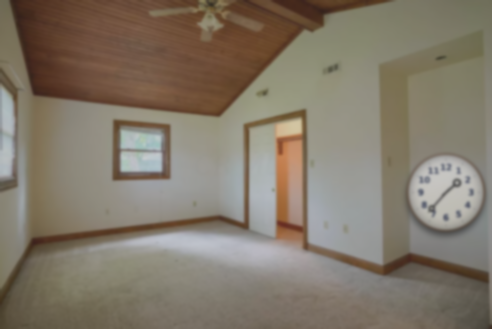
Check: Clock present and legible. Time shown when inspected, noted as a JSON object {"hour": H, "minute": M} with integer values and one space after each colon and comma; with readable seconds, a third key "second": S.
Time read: {"hour": 1, "minute": 37}
